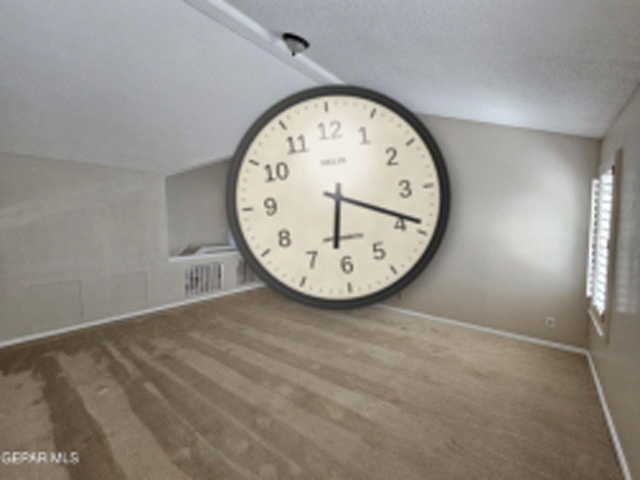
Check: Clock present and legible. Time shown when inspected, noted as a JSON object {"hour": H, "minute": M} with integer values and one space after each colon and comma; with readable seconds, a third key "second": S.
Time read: {"hour": 6, "minute": 19}
